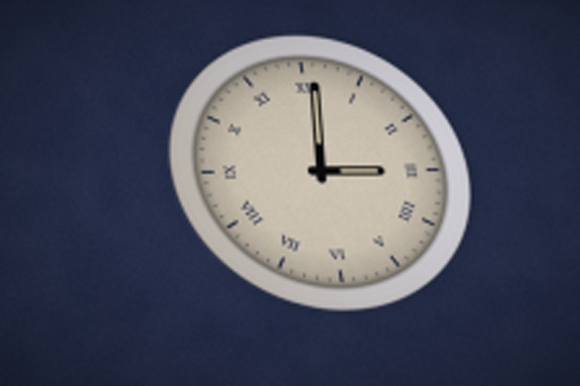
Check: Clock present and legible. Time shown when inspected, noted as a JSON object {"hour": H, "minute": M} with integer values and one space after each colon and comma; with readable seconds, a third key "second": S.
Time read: {"hour": 3, "minute": 1}
